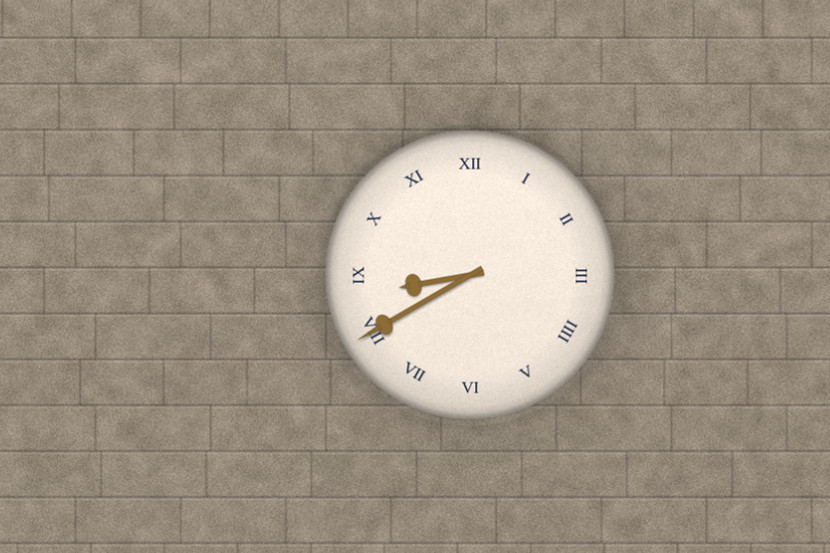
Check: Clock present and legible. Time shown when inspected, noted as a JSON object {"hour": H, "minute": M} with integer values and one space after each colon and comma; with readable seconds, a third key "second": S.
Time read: {"hour": 8, "minute": 40}
